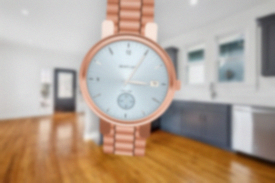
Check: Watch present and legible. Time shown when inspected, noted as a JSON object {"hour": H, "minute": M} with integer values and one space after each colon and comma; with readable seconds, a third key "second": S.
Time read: {"hour": 3, "minute": 5}
